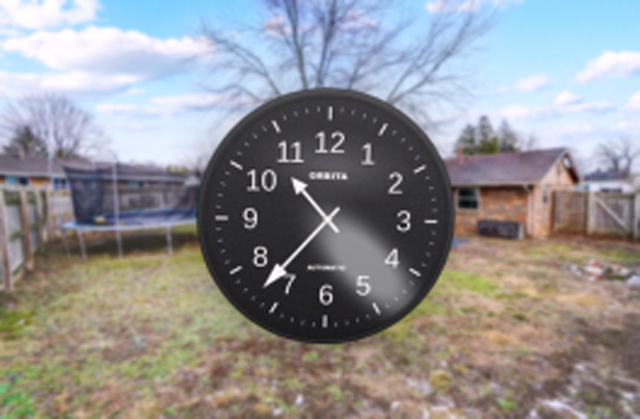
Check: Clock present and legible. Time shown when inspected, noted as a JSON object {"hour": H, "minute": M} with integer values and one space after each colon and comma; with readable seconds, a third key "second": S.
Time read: {"hour": 10, "minute": 37}
